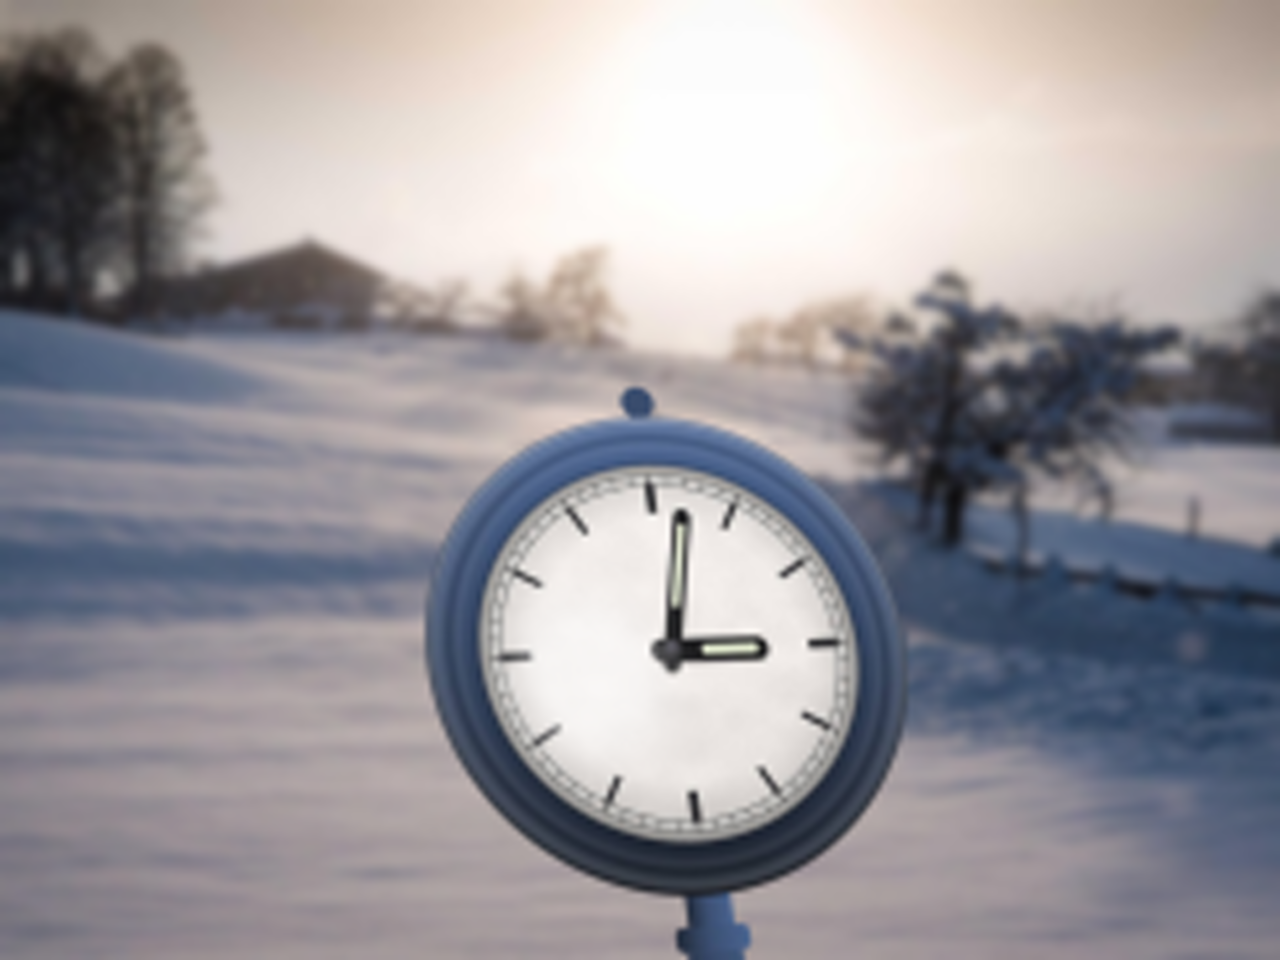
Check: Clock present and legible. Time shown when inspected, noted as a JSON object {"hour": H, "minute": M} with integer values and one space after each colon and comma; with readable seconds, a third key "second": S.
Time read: {"hour": 3, "minute": 2}
